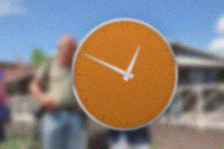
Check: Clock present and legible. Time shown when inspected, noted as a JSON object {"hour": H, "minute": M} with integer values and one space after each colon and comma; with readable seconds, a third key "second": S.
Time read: {"hour": 12, "minute": 49}
